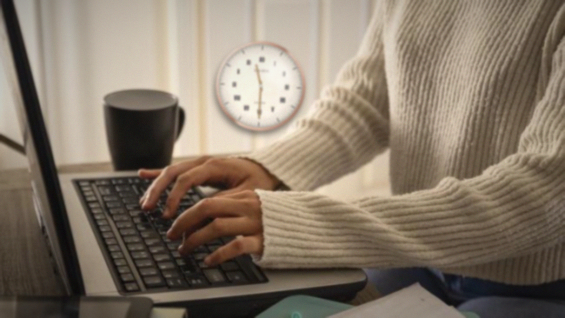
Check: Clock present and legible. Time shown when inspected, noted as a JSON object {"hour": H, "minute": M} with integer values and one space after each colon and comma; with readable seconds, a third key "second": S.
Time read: {"hour": 11, "minute": 30}
